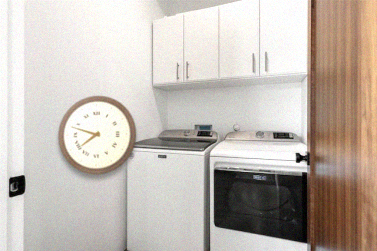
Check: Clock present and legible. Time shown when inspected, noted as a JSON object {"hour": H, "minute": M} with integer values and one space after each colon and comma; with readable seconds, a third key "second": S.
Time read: {"hour": 7, "minute": 48}
